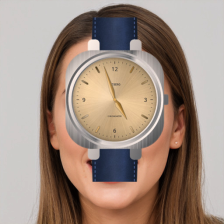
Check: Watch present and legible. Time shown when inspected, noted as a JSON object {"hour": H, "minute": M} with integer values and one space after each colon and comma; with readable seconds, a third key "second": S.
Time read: {"hour": 4, "minute": 57}
